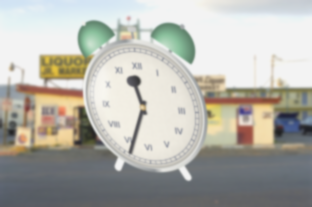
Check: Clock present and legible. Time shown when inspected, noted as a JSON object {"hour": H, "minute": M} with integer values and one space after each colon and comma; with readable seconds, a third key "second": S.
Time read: {"hour": 11, "minute": 34}
